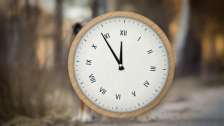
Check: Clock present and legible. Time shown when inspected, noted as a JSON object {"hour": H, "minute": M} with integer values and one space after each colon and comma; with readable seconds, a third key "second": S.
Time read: {"hour": 11, "minute": 54}
